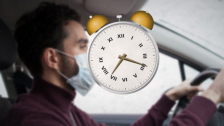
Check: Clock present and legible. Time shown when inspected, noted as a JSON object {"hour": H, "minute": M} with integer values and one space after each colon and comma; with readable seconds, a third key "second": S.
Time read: {"hour": 7, "minute": 19}
